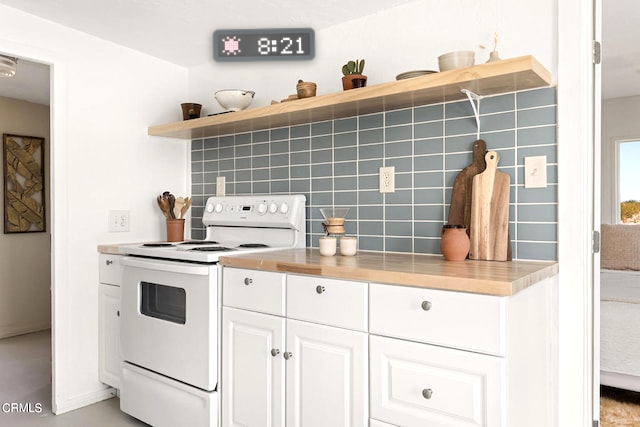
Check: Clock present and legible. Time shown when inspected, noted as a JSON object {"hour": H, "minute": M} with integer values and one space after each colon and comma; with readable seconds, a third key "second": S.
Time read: {"hour": 8, "minute": 21}
